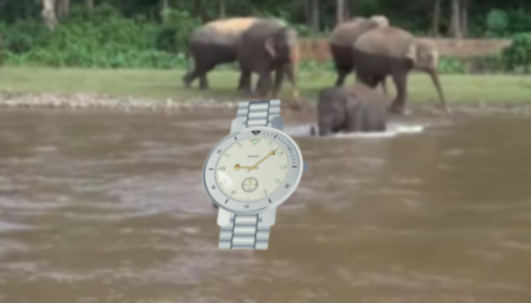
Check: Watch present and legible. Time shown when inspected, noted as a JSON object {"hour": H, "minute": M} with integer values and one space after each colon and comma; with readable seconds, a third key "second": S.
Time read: {"hour": 9, "minute": 8}
